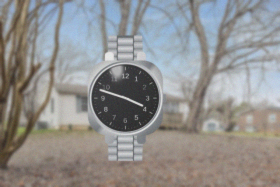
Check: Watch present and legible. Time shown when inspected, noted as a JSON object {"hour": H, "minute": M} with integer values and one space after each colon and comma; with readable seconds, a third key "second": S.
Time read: {"hour": 3, "minute": 48}
